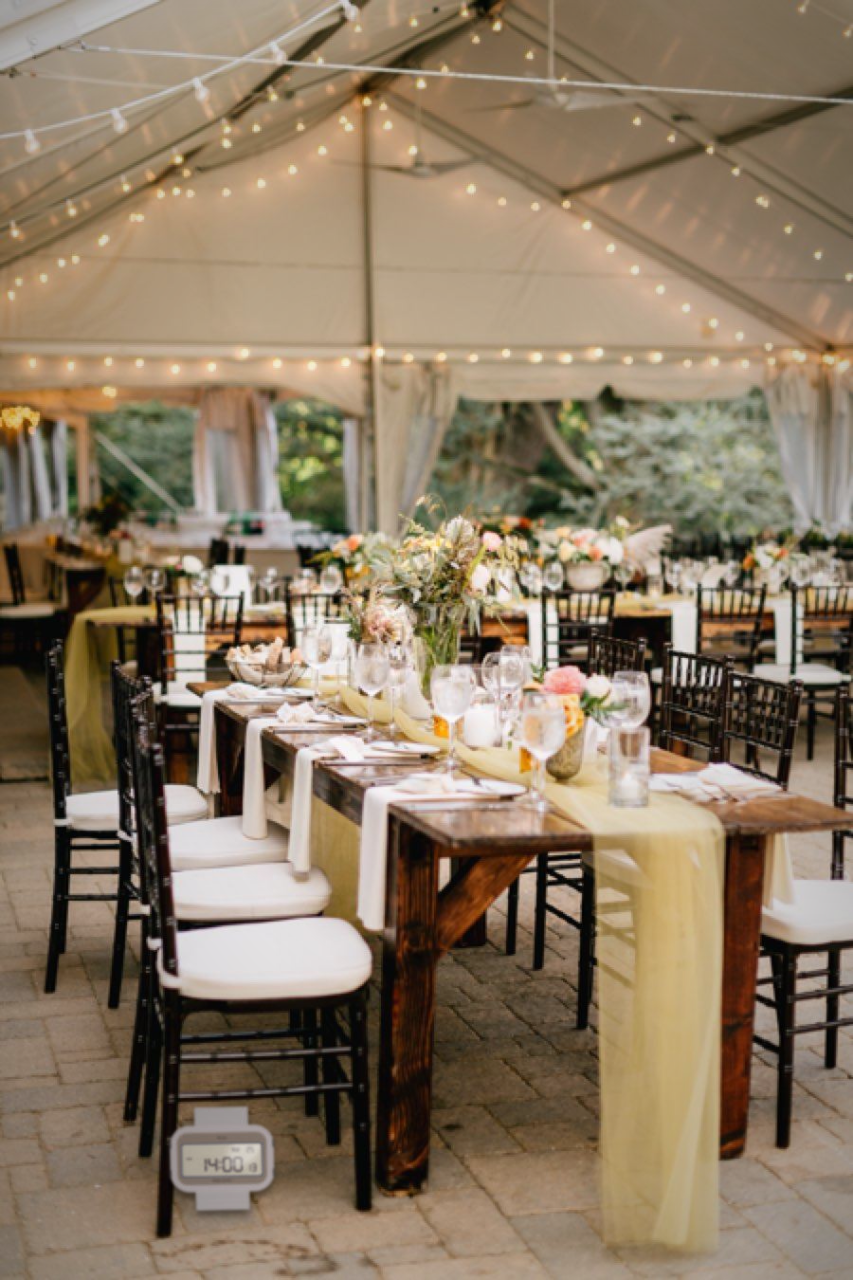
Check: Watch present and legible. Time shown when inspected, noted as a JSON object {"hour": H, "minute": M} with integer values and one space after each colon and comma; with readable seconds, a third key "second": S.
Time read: {"hour": 14, "minute": 0}
